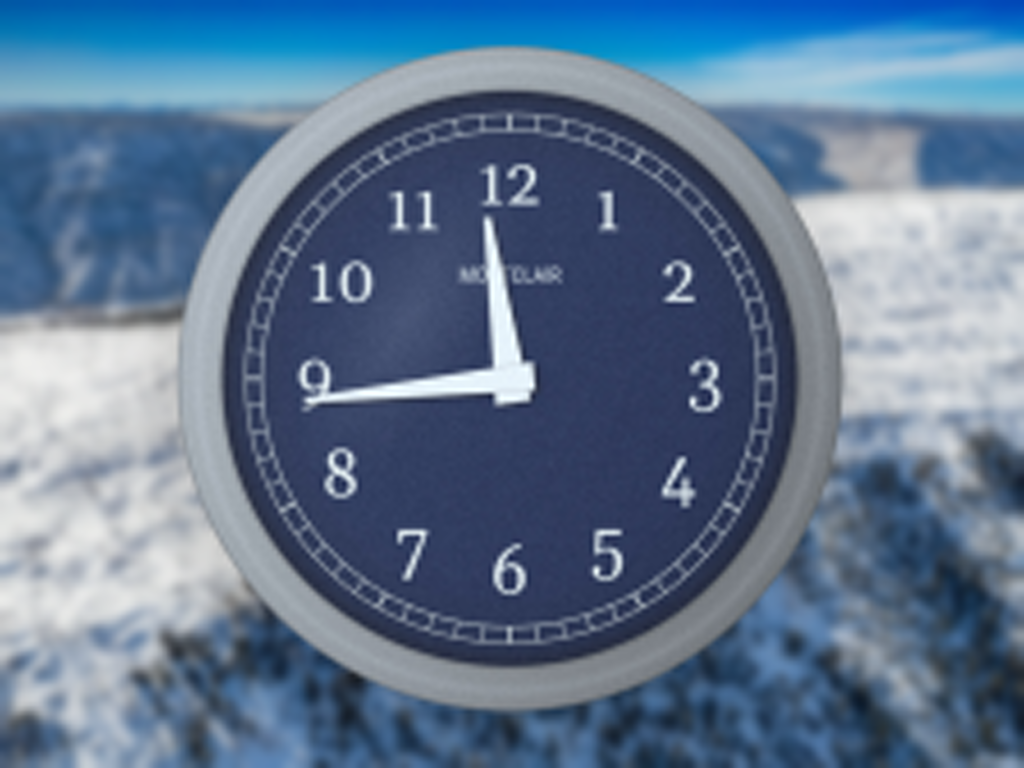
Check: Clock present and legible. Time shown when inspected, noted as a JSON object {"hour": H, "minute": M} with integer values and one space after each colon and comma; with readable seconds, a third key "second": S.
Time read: {"hour": 11, "minute": 44}
